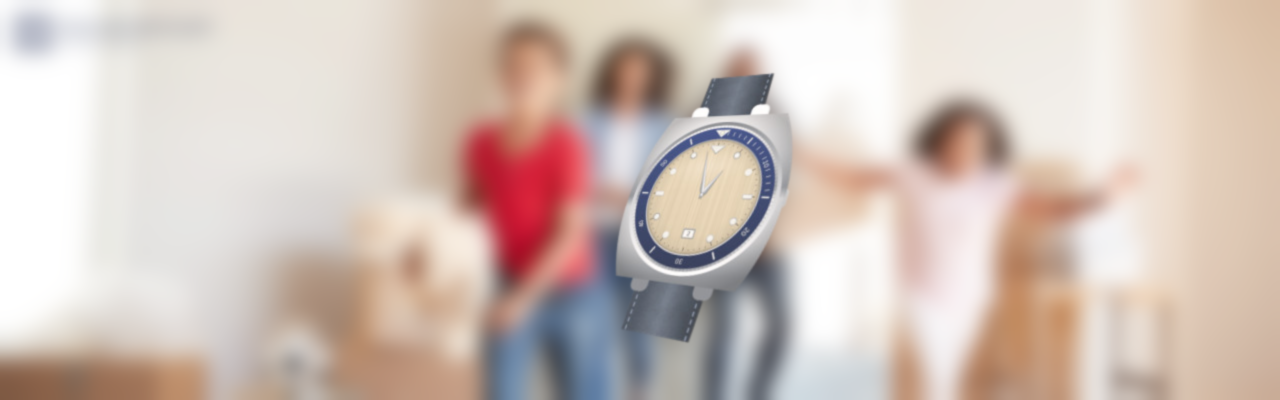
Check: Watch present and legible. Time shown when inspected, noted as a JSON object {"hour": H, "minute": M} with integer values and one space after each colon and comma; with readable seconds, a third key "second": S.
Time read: {"hour": 12, "minute": 58}
